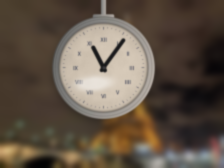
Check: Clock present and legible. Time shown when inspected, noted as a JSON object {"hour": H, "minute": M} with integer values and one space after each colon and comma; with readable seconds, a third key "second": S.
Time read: {"hour": 11, "minute": 6}
